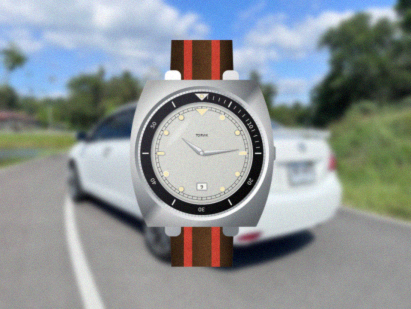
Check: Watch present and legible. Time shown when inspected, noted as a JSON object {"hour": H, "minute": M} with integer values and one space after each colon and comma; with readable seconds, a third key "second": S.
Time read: {"hour": 10, "minute": 14}
